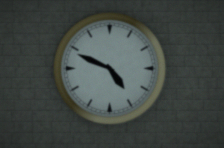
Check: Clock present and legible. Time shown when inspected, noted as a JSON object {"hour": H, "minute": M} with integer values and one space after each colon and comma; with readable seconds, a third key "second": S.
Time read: {"hour": 4, "minute": 49}
